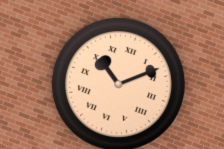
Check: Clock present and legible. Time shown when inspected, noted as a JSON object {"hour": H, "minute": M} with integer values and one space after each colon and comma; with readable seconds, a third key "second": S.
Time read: {"hour": 10, "minute": 8}
